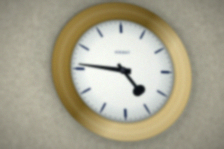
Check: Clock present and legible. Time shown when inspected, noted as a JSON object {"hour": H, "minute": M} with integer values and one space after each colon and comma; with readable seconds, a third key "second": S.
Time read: {"hour": 4, "minute": 46}
